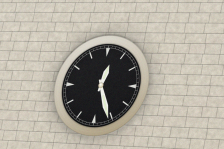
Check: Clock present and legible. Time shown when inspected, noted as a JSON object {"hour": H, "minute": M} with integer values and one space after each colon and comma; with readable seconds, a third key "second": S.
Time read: {"hour": 12, "minute": 26}
